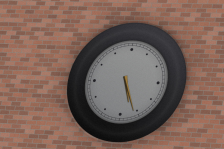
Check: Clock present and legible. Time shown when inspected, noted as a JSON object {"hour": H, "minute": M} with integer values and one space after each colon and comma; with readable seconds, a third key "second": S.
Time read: {"hour": 5, "minute": 26}
